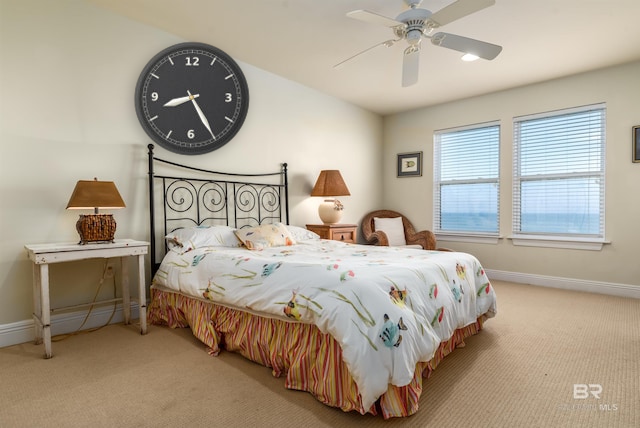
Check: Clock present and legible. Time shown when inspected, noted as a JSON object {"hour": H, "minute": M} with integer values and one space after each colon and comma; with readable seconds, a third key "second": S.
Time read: {"hour": 8, "minute": 25}
